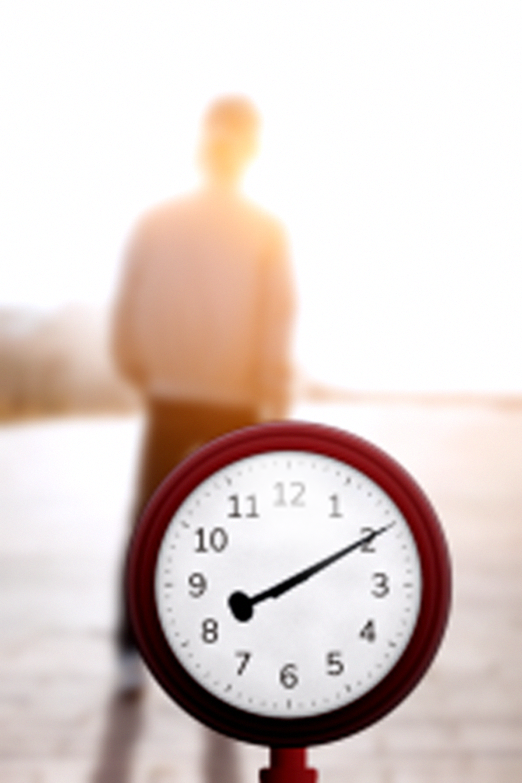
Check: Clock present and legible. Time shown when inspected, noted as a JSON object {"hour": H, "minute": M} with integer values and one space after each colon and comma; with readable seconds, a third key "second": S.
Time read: {"hour": 8, "minute": 10}
